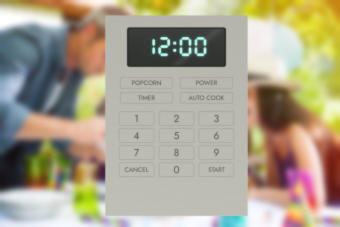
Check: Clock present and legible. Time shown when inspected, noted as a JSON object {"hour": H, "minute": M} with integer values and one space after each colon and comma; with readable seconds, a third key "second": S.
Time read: {"hour": 12, "minute": 0}
